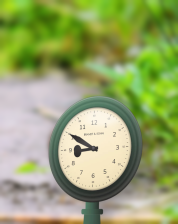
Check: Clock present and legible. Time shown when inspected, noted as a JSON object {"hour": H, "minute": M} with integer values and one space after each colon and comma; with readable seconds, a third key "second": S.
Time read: {"hour": 8, "minute": 50}
